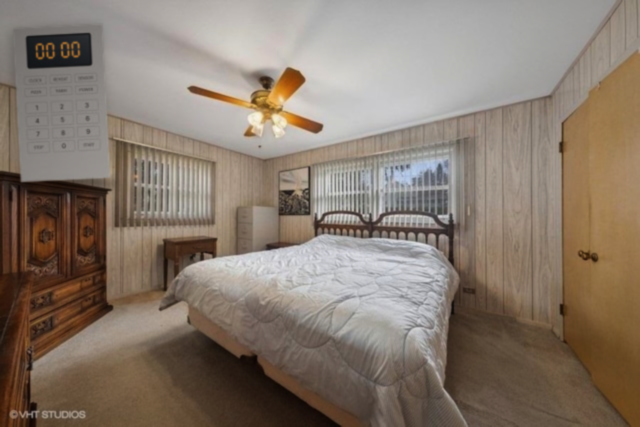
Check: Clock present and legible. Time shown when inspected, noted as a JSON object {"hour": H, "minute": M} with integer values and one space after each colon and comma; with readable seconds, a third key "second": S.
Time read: {"hour": 0, "minute": 0}
